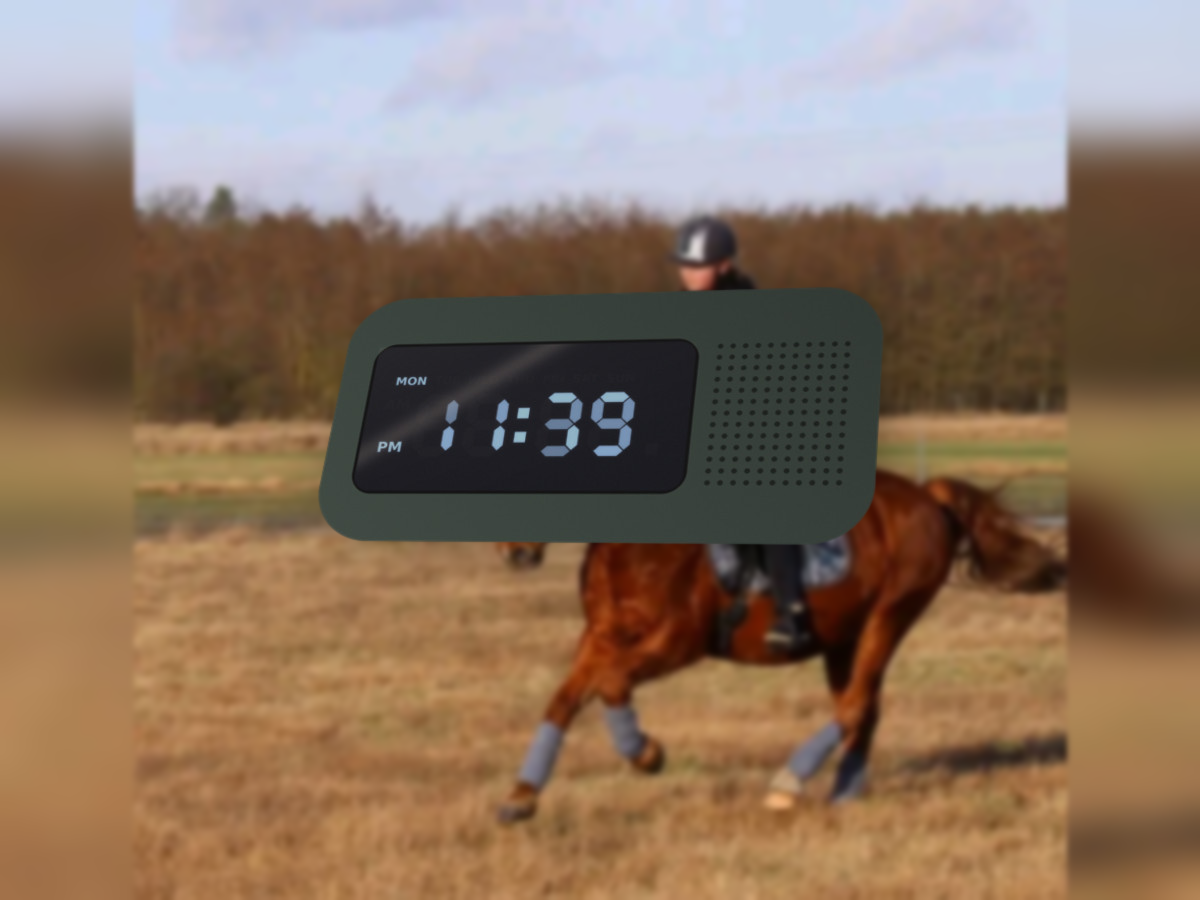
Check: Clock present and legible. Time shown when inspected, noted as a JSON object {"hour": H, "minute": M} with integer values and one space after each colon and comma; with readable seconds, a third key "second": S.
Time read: {"hour": 11, "minute": 39}
